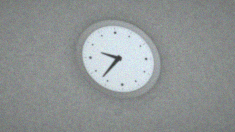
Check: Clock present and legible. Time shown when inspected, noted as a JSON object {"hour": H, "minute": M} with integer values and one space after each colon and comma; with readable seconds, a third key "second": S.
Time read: {"hour": 9, "minute": 37}
